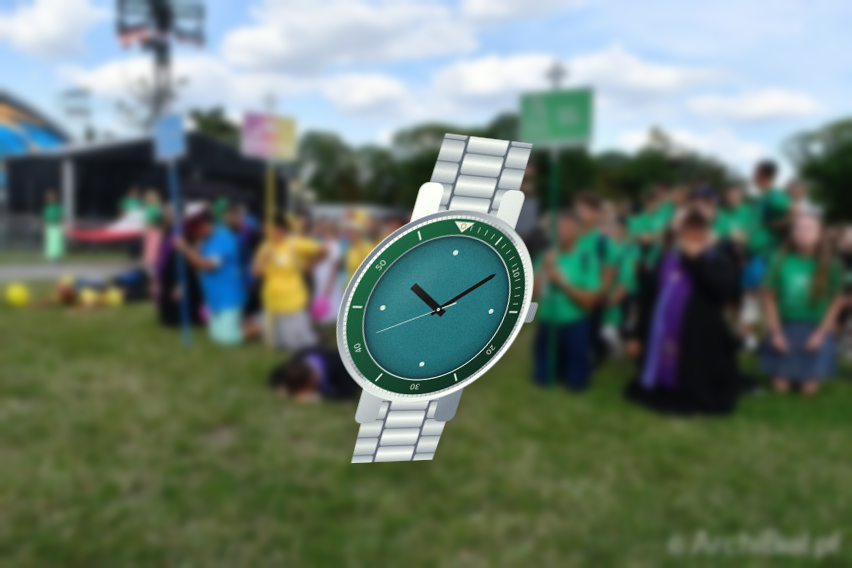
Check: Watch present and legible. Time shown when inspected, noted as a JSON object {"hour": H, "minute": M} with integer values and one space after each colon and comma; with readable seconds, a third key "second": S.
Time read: {"hour": 10, "minute": 8, "second": 41}
